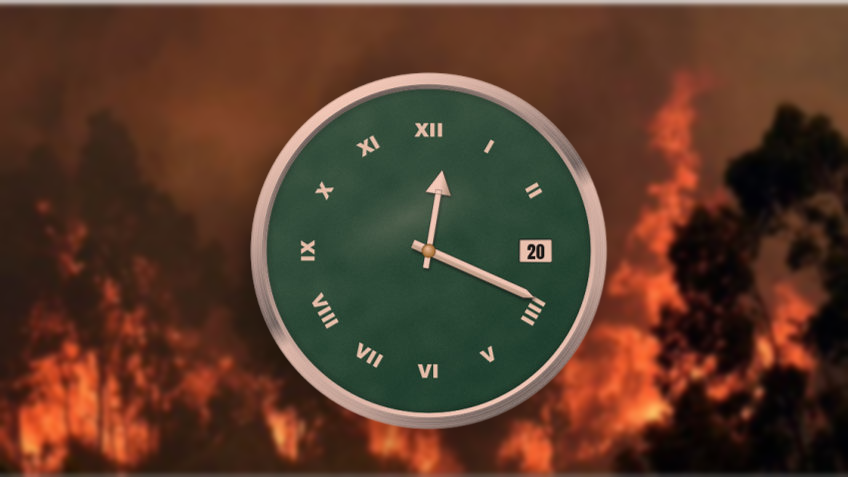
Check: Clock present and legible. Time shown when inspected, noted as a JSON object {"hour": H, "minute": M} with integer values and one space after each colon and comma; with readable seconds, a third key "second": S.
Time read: {"hour": 12, "minute": 19}
